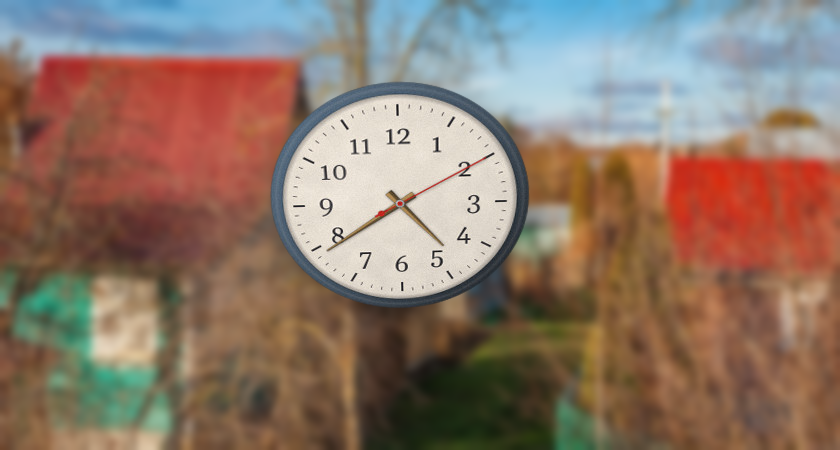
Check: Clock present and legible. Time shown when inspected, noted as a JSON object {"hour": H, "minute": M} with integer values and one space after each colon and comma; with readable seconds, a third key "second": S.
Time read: {"hour": 4, "minute": 39, "second": 10}
